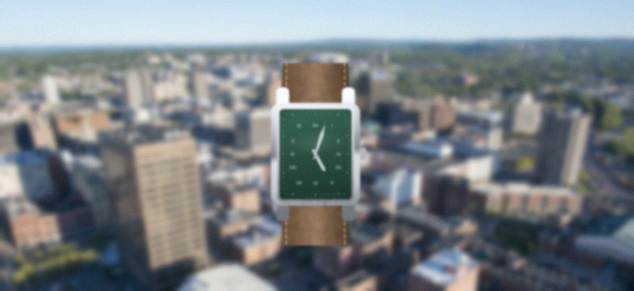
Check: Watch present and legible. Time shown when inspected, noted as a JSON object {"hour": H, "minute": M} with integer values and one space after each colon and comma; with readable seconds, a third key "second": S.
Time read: {"hour": 5, "minute": 3}
